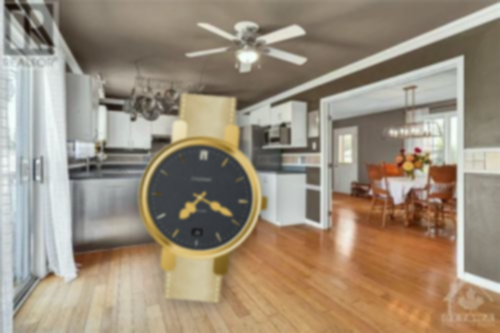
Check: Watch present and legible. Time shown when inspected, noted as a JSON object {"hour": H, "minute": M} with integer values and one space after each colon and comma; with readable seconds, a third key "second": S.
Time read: {"hour": 7, "minute": 19}
